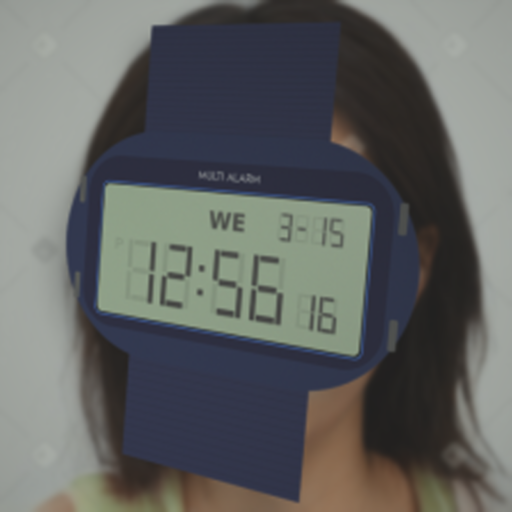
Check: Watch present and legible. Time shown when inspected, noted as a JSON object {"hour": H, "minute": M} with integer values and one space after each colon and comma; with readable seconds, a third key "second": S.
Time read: {"hour": 12, "minute": 56, "second": 16}
